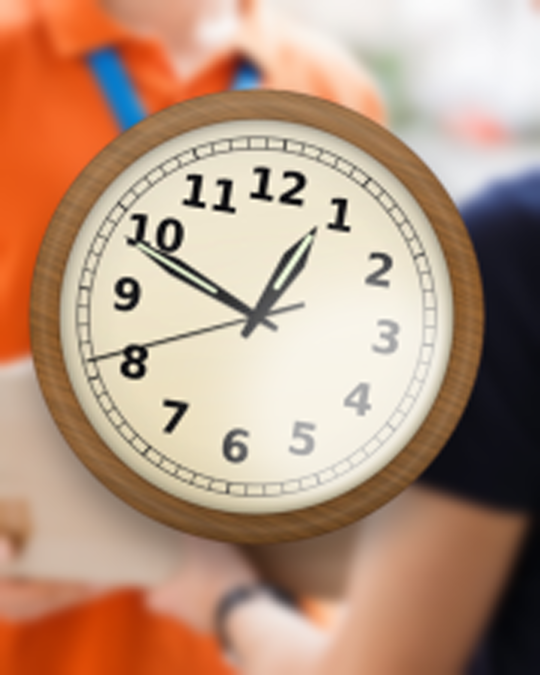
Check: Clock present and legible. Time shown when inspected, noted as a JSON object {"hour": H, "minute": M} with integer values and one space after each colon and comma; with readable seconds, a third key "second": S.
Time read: {"hour": 12, "minute": 48, "second": 41}
